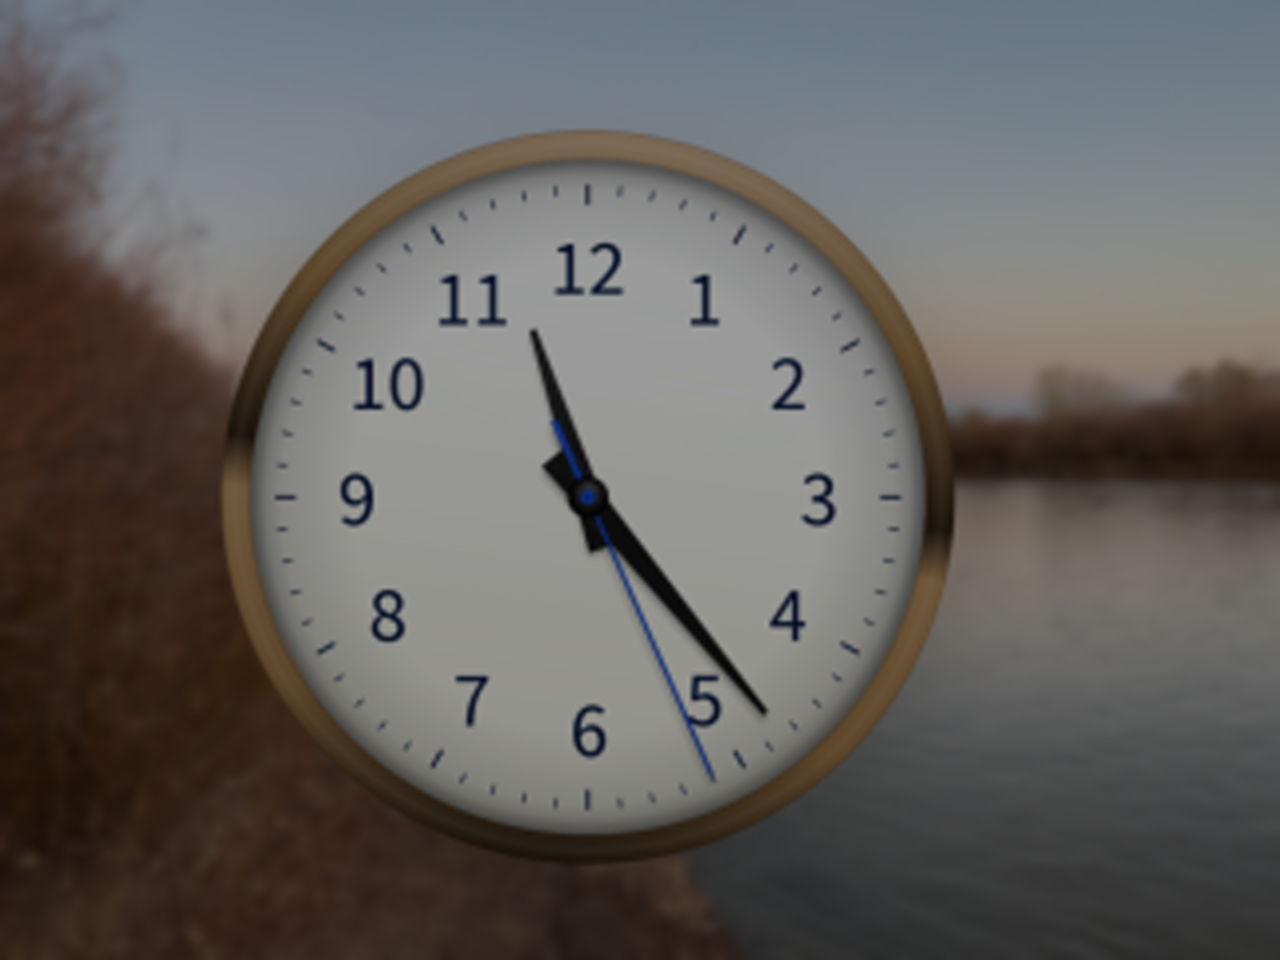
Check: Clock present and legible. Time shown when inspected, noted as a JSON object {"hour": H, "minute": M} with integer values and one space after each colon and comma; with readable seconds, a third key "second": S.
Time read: {"hour": 11, "minute": 23, "second": 26}
